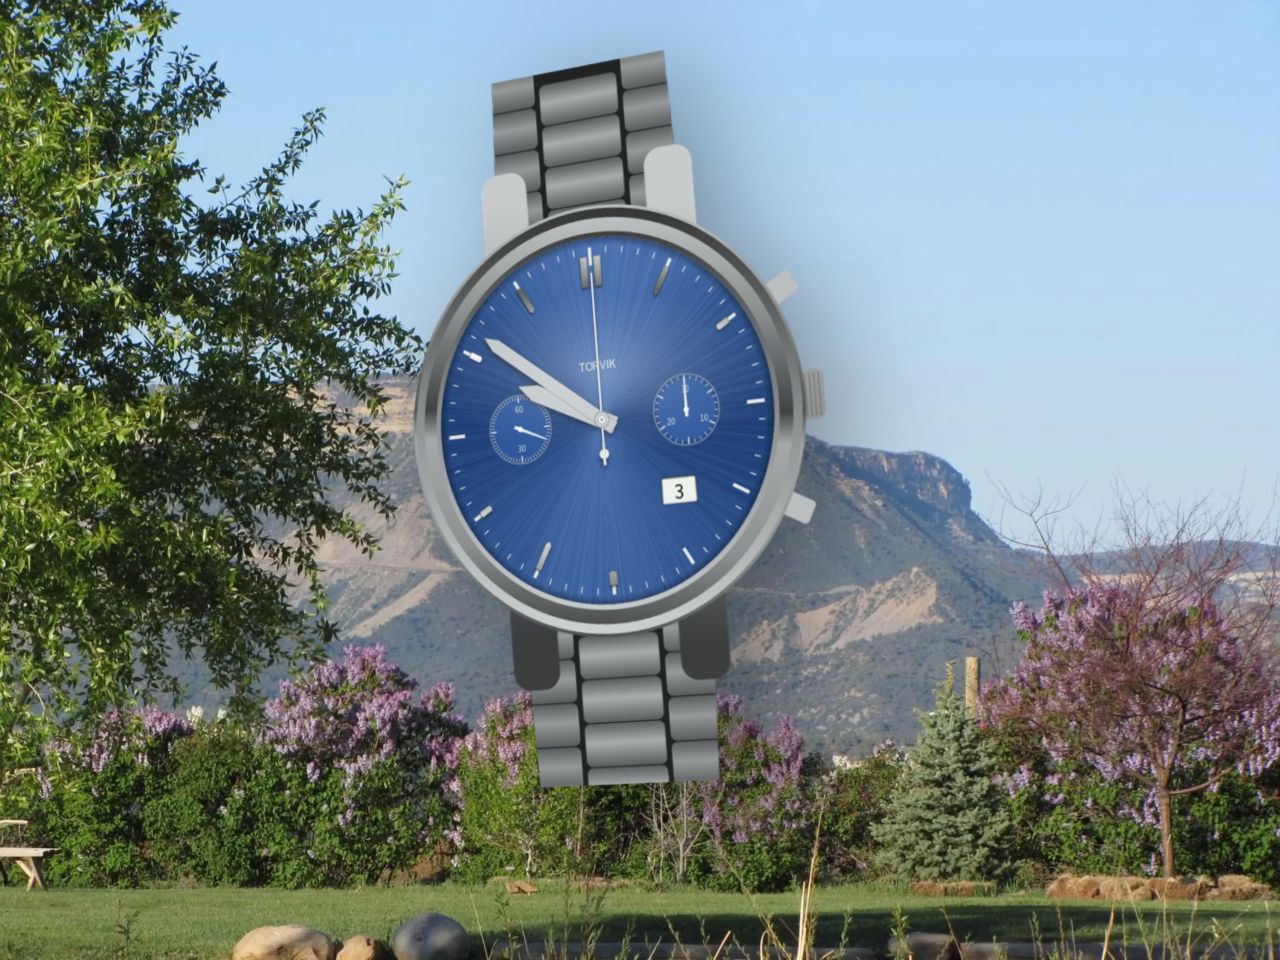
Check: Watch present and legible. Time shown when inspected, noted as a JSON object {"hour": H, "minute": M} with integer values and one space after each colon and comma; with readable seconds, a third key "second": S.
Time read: {"hour": 9, "minute": 51, "second": 19}
